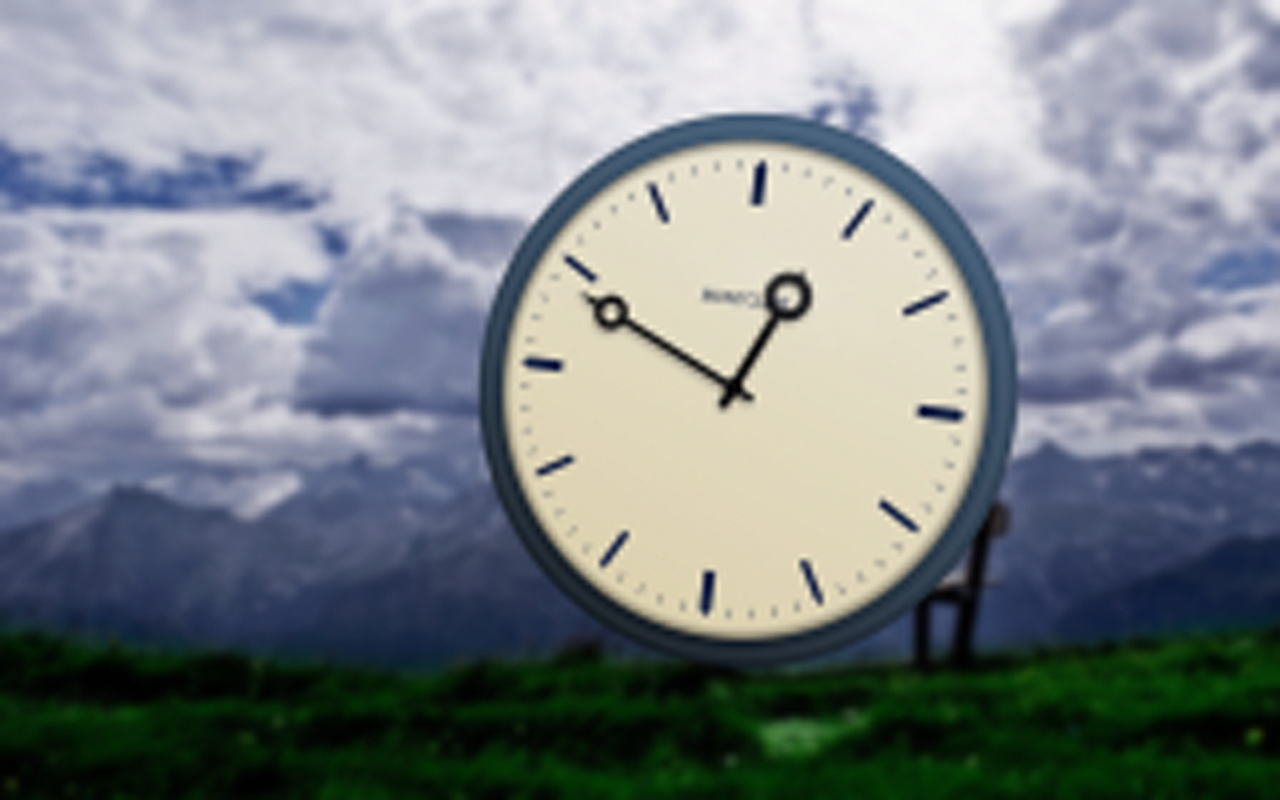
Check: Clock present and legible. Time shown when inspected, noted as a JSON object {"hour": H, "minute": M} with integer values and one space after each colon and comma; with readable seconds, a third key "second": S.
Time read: {"hour": 12, "minute": 49}
